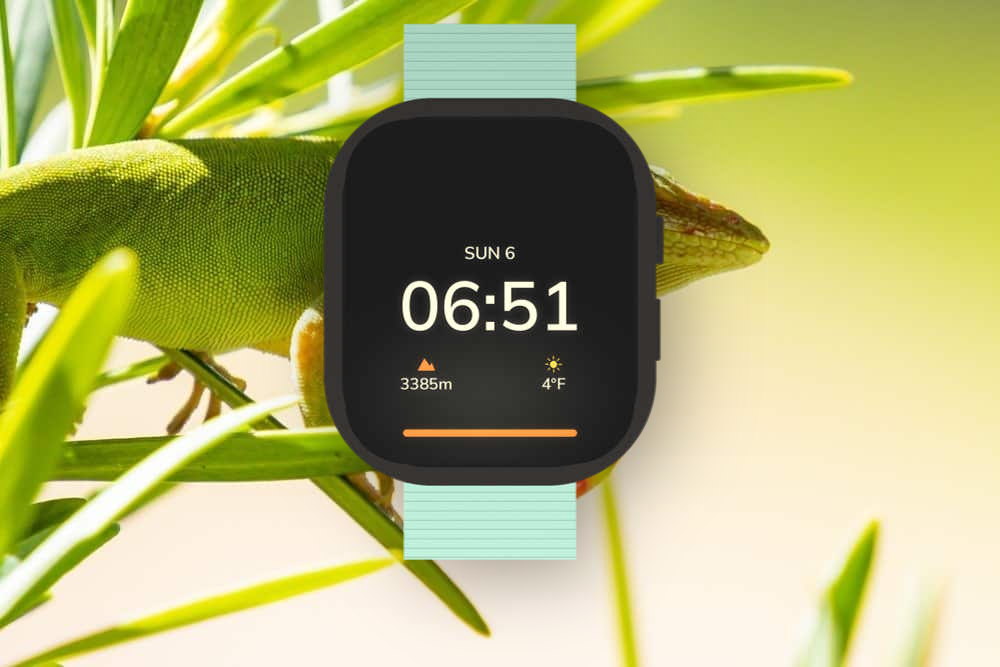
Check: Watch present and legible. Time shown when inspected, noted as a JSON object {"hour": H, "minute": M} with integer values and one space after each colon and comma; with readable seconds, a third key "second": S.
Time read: {"hour": 6, "minute": 51}
